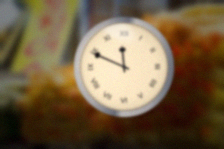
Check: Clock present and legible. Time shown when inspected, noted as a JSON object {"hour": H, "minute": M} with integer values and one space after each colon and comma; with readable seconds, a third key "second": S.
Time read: {"hour": 11, "minute": 49}
